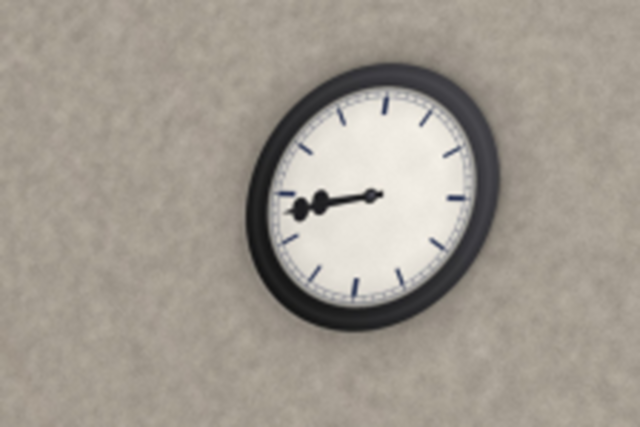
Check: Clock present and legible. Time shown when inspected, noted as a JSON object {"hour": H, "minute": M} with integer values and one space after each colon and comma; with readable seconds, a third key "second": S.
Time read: {"hour": 8, "minute": 43}
